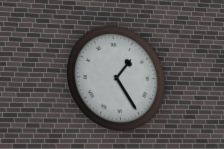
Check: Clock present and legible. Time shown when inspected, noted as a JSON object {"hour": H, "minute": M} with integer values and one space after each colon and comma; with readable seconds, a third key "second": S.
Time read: {"hour": 1, "minute": 25}
